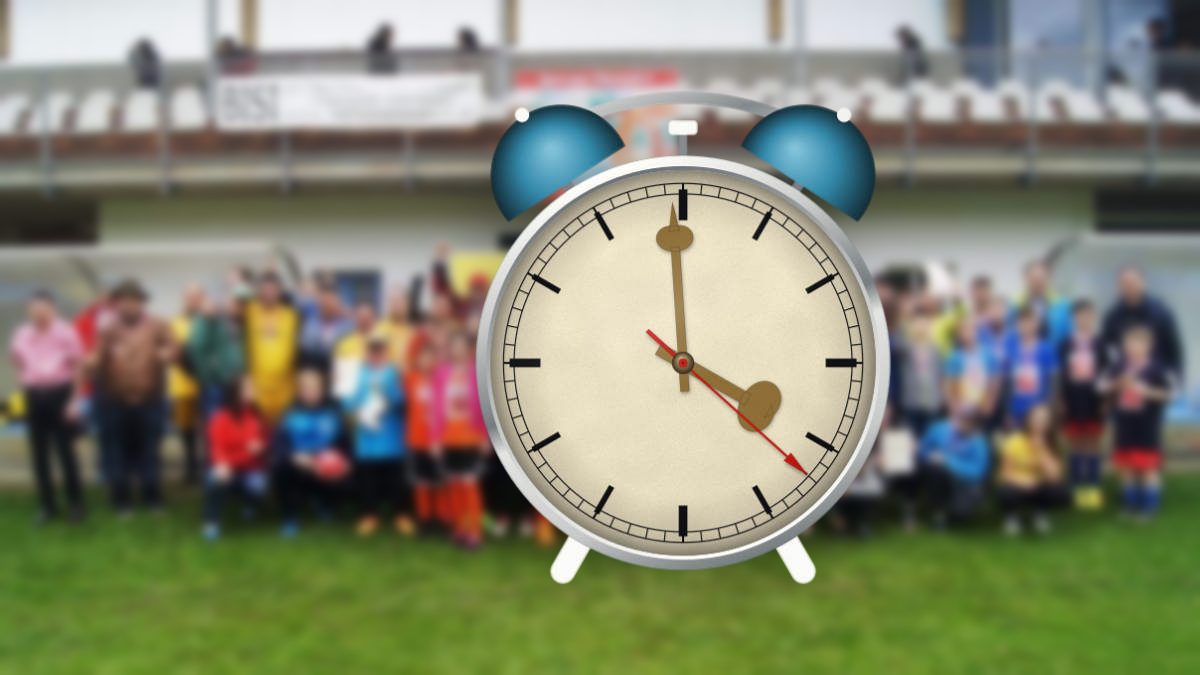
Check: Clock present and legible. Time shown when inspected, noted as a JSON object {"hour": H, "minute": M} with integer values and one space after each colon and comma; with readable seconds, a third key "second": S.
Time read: {"hour": 3, "minute": 59, "second": 22}
